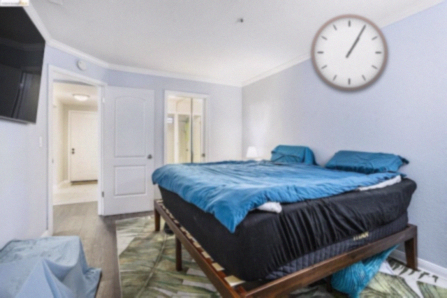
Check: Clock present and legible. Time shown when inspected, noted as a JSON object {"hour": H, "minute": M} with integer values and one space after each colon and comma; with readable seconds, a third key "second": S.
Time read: {"hour": 1, "minute": 5}
